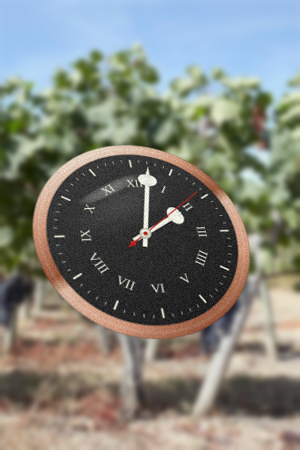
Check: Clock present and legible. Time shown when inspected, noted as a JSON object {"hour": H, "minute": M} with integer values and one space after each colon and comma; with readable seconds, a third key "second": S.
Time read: {"hour": 2, "minute": 2, "second": 9}
